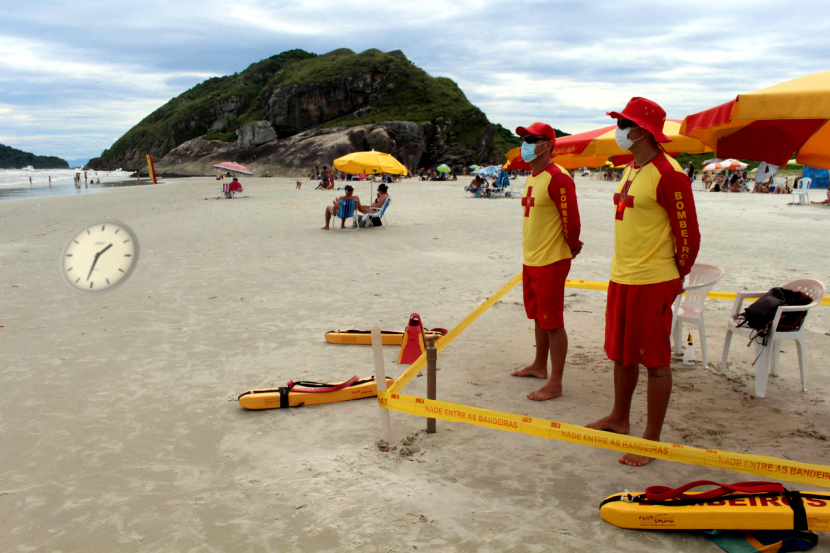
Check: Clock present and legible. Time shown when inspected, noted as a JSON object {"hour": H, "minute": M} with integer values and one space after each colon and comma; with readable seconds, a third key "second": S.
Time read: {"hour": 1, "minute": 32}
